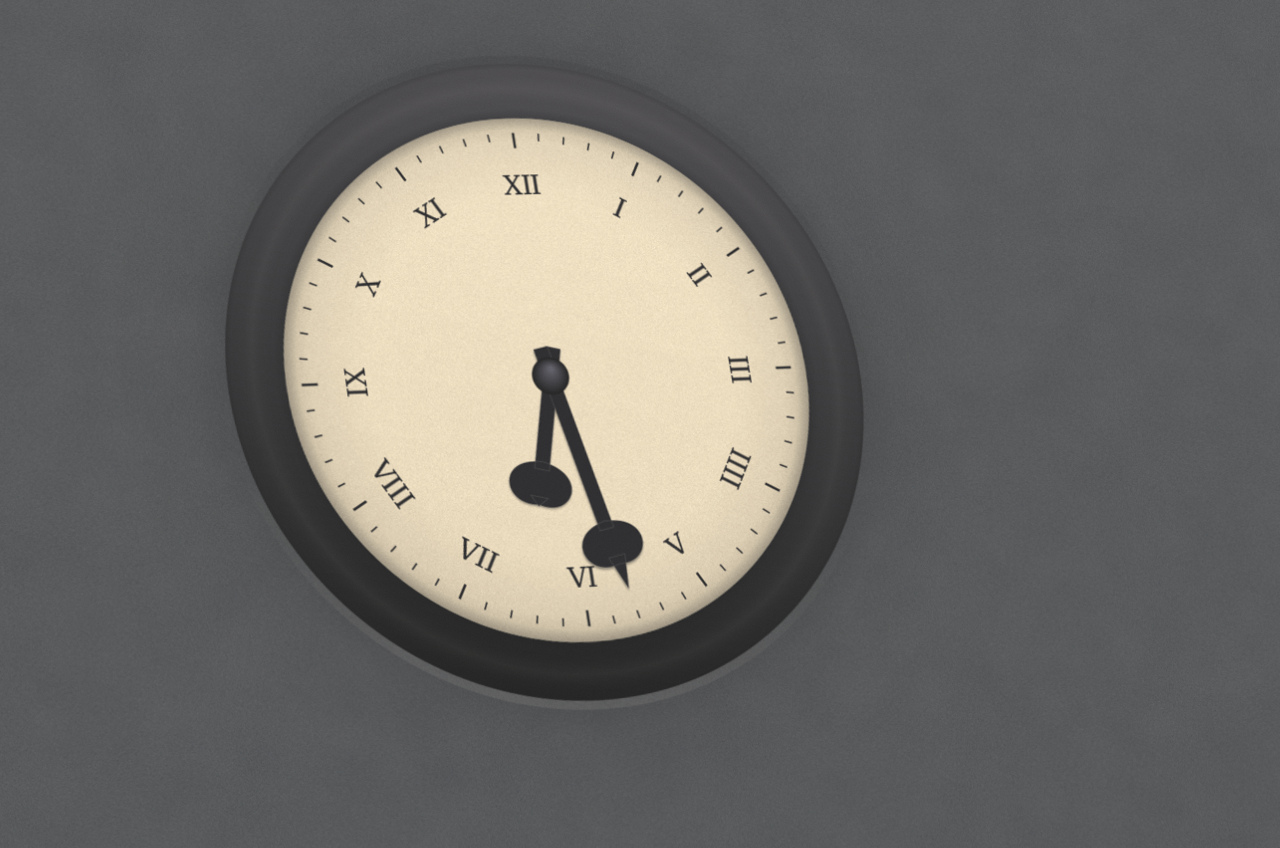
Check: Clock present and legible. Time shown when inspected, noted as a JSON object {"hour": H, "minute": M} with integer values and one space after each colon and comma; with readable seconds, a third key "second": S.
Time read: {"hour": 6, "minute": 28}
